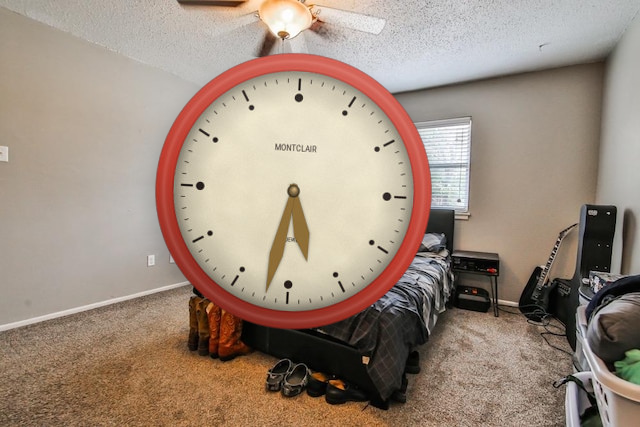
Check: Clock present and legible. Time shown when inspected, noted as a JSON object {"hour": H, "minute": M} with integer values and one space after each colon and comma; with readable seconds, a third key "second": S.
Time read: {"hour": 5, "minute": 32}
